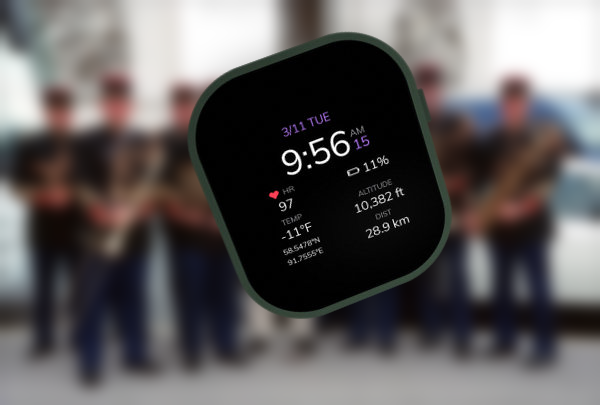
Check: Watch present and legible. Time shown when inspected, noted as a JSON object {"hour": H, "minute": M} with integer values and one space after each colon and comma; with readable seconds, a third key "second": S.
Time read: {"hour": 9, "minute": 56, "second": 15}
